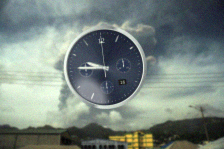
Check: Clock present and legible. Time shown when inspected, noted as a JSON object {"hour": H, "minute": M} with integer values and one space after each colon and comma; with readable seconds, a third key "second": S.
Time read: {"hour": 9, "minute": 46}
